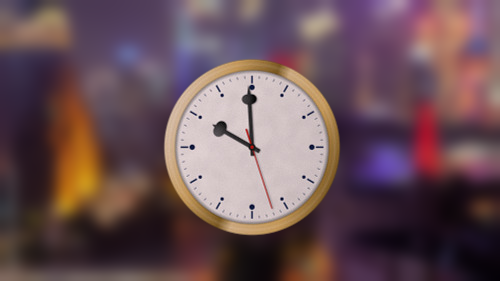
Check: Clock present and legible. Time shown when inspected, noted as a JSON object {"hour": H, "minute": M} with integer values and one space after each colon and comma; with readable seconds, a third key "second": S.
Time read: {"hour": 9, "minute": 59, "second": 27}
